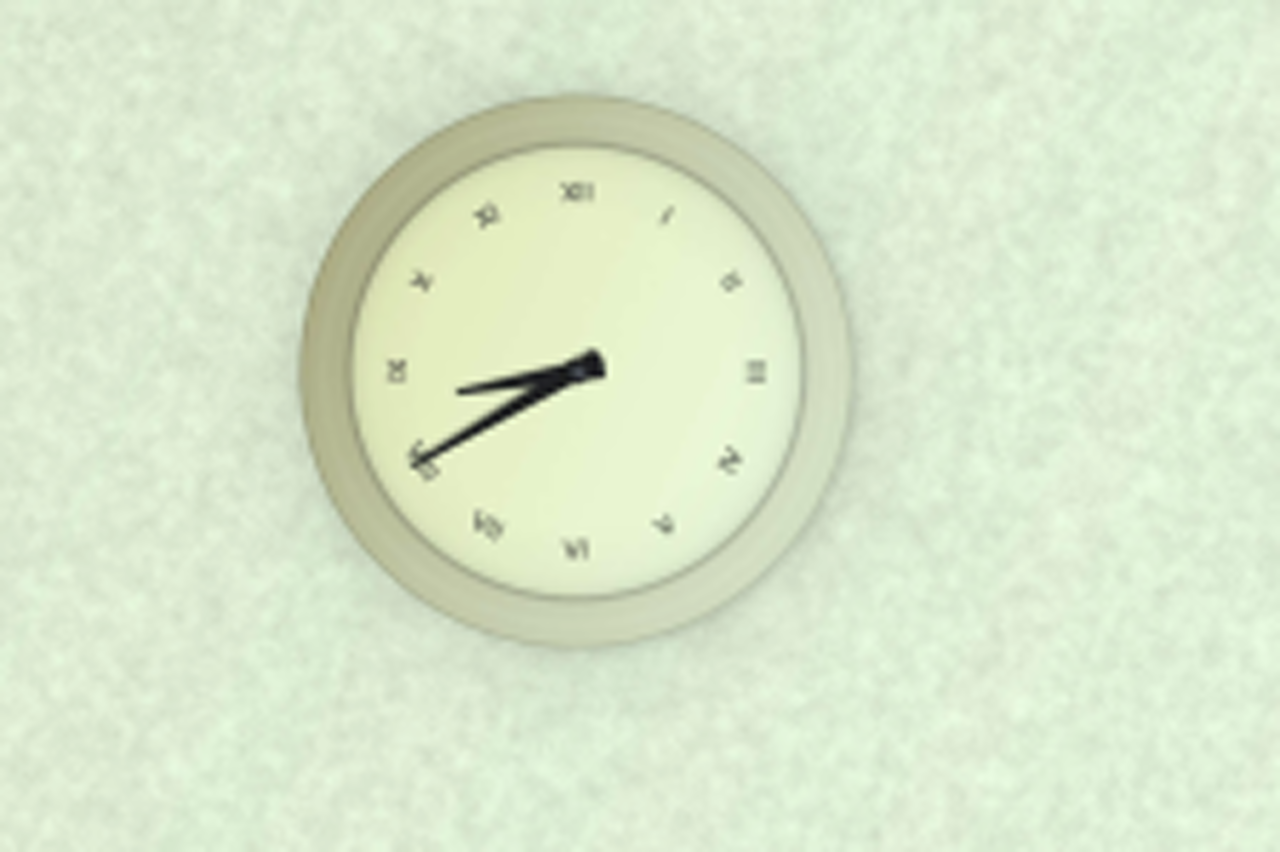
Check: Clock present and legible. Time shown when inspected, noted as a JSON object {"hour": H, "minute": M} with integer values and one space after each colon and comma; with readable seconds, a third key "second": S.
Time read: {"hour": 8, "minute": 40}
